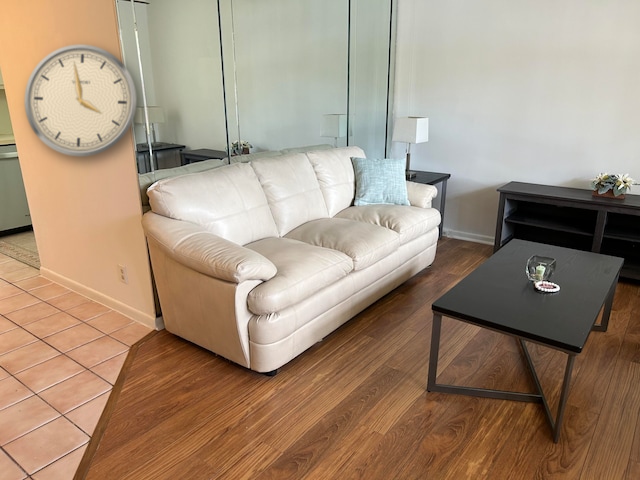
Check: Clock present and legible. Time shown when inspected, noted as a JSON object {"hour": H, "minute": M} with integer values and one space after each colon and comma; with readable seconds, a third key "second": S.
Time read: {"hour": 3, "minute": 58}
